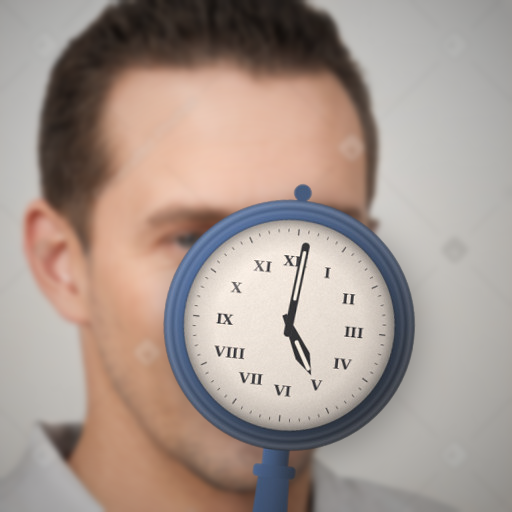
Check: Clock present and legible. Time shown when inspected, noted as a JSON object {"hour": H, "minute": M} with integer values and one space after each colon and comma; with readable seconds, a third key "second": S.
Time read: {"hour": 5, "minute": 1}
